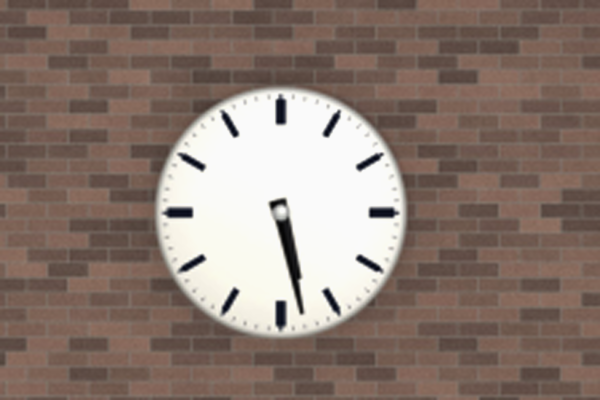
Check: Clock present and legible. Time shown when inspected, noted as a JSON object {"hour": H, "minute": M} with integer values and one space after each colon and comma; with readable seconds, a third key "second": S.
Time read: {"hour": 5, "minute": 28}
